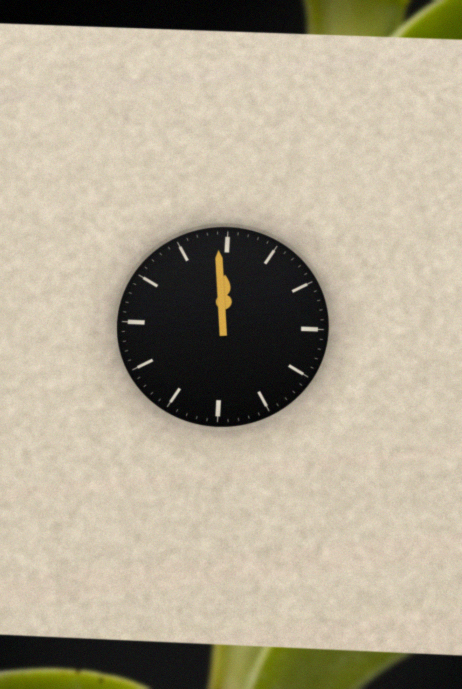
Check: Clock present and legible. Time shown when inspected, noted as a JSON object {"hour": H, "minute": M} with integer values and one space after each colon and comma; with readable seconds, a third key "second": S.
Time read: {"hour": 11, "minute": 59}
